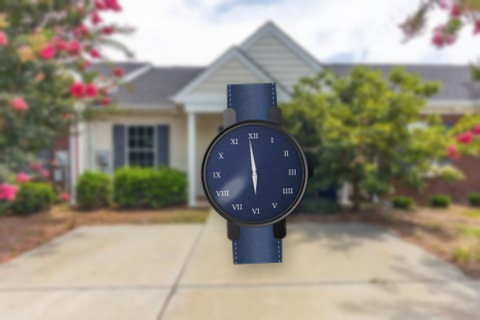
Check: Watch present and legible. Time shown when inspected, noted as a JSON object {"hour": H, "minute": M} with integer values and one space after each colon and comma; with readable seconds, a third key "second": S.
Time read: {"hour": 5, "minute": 59}
